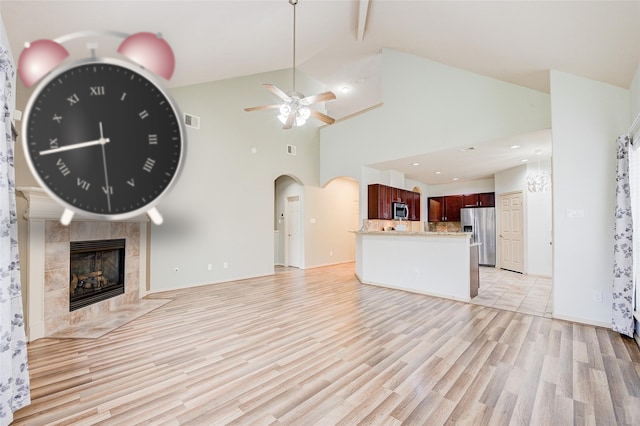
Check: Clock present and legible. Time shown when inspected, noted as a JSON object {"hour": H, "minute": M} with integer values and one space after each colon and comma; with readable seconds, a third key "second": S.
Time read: {"hour": 8, "minute": 43, "second": 30}
